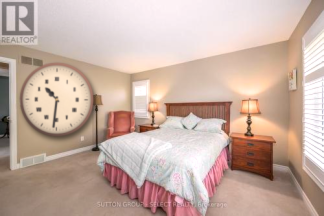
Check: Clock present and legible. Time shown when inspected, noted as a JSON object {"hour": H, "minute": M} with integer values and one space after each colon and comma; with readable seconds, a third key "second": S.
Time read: {"hour": 10, "minute": 31}
